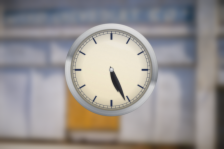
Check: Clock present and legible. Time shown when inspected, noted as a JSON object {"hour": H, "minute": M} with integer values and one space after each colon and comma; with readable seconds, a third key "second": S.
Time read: {"hour": 5, "minute": 26}
